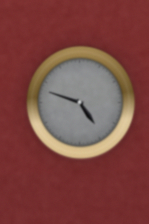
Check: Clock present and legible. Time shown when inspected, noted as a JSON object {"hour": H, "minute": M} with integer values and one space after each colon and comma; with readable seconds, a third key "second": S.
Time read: {"hour": 4, "minute": 48}
